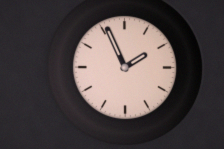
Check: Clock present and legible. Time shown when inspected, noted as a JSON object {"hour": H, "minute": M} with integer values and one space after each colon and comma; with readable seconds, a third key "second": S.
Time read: {"hour": 1, "minute": 56}
